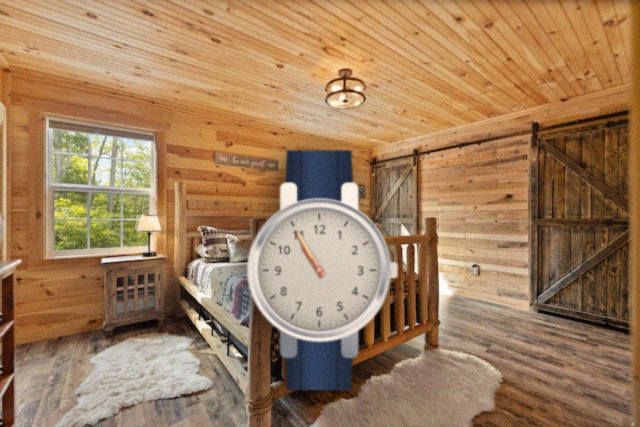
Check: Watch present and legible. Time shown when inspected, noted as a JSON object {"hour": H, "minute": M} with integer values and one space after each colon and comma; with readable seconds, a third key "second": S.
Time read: {"hour": 10, "minute": 55}
